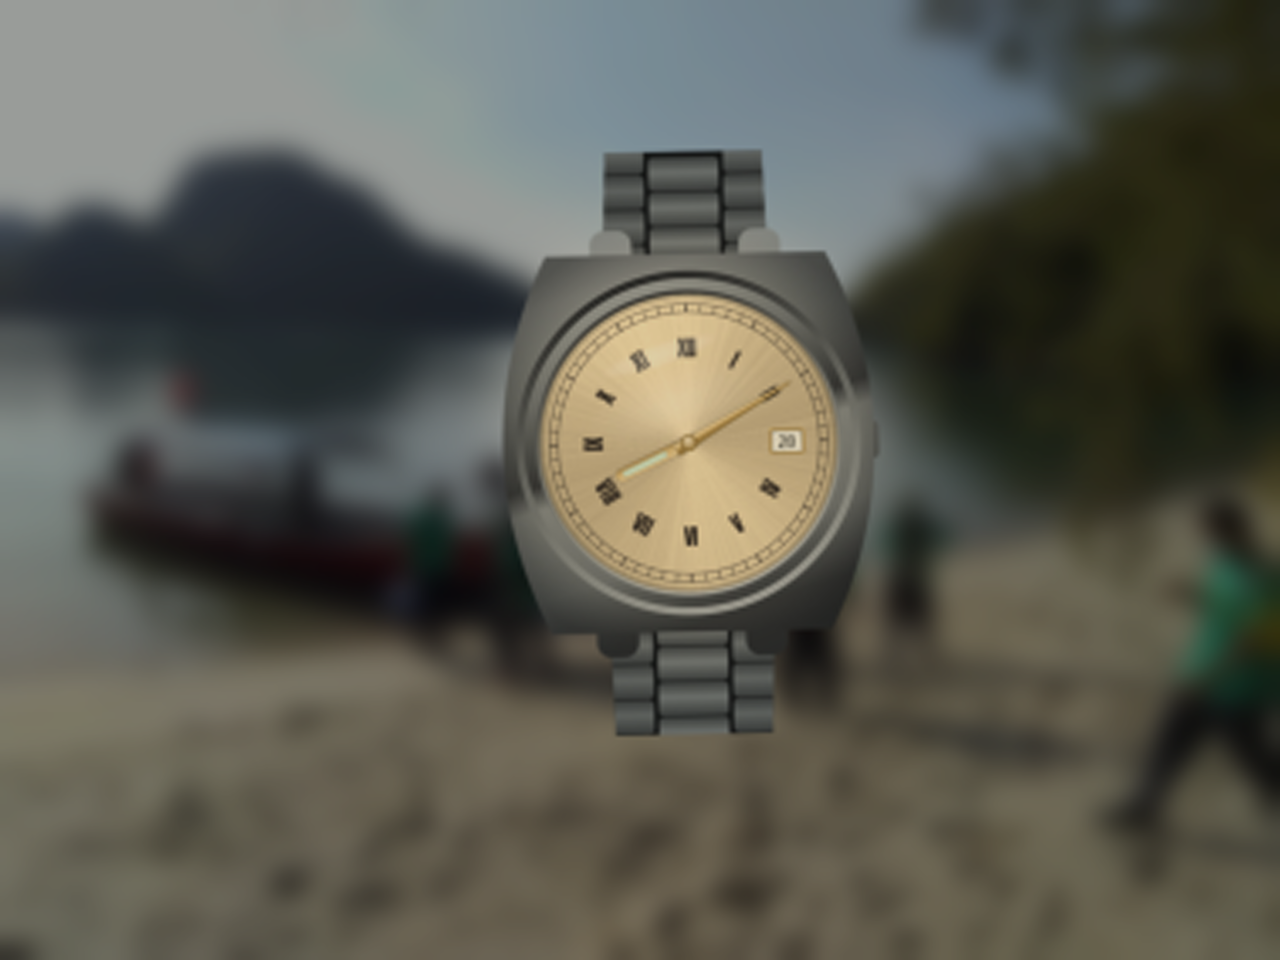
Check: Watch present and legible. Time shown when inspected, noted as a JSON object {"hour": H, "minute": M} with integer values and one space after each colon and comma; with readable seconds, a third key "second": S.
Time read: {"hour": 8, "minute": 10}
